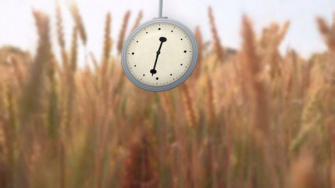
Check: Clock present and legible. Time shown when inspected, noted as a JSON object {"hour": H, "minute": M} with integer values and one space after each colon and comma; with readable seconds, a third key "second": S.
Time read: {"hour": 12, "minute": 32}
